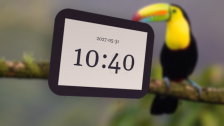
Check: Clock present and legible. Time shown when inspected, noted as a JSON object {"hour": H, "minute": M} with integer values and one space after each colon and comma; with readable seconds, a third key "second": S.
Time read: {"hour": 10, "minute": 40}
